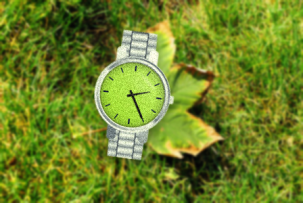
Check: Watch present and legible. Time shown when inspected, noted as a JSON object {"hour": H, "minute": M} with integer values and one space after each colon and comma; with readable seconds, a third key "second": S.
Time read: {"hour": 2, "minute": 25}
